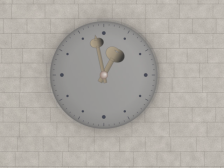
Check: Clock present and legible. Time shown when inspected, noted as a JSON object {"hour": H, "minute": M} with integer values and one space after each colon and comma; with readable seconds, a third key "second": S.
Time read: {"hour": 12, "minute": 58}
